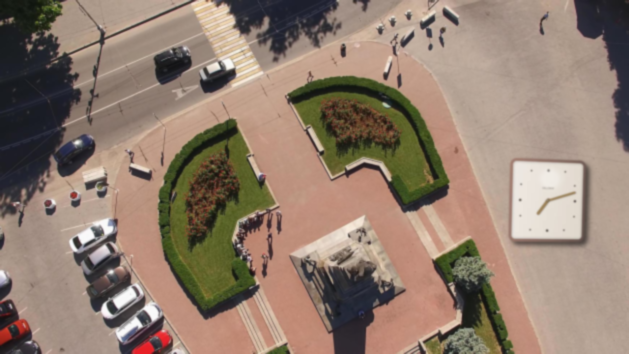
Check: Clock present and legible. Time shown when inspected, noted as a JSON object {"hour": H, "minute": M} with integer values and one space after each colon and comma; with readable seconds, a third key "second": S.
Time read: {"hour": 7, "minute": 12}
